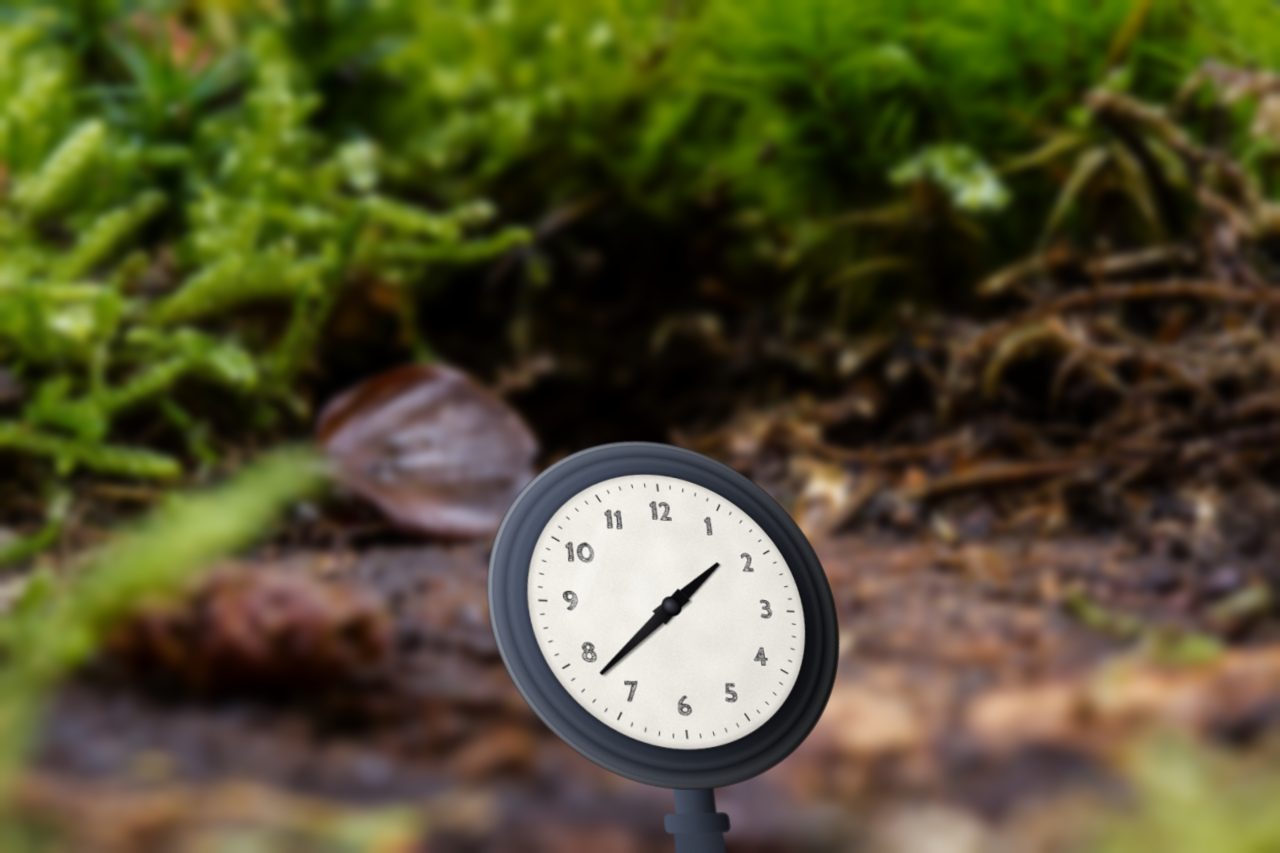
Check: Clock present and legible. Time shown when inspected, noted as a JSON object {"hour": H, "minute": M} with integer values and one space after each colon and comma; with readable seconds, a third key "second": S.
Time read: {"hour": 1, "minute": 38}
